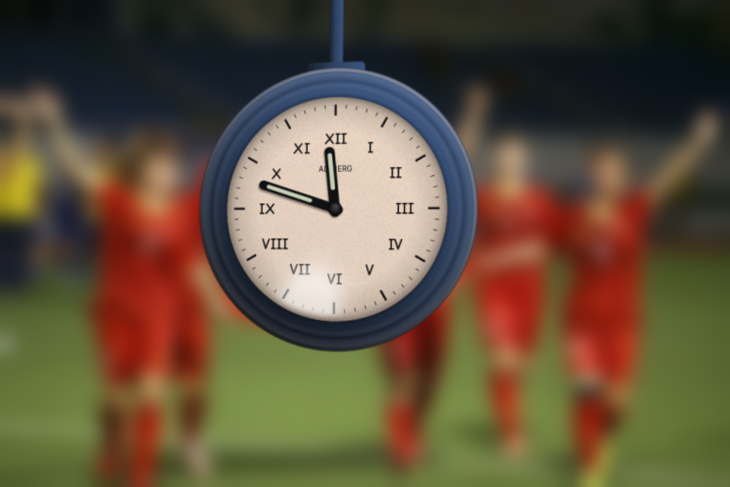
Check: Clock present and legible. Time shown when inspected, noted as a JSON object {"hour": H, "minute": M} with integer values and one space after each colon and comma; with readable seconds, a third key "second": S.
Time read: {"hour": 11, "minute": 48}
